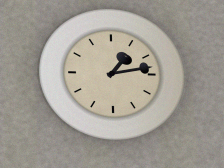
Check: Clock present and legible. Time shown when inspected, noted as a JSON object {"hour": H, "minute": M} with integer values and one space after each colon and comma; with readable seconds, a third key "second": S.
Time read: {"hour": 1, "minute": 13}
